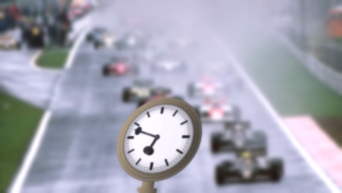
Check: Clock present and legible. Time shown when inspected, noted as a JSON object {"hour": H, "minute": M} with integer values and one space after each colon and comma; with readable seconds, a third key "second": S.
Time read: {"hour": 6, "minute": 48}
